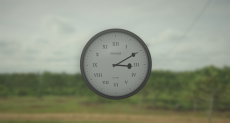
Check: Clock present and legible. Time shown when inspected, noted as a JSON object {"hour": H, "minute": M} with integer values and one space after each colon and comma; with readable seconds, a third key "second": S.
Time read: {"hour": 3, "minute": 10}
